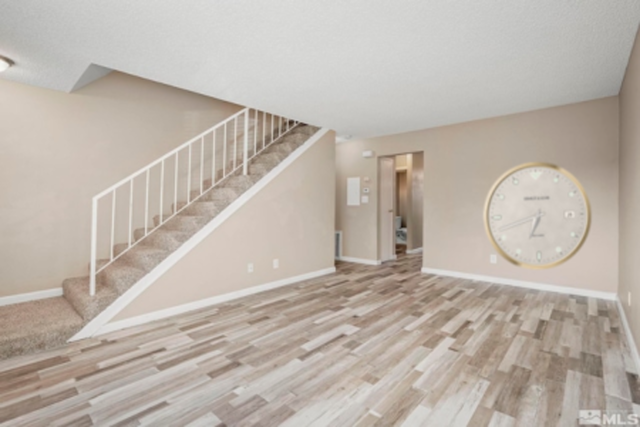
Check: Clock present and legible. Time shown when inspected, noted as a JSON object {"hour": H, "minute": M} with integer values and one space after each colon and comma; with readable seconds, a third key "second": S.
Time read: {"hour": 6, "minute": 42}
